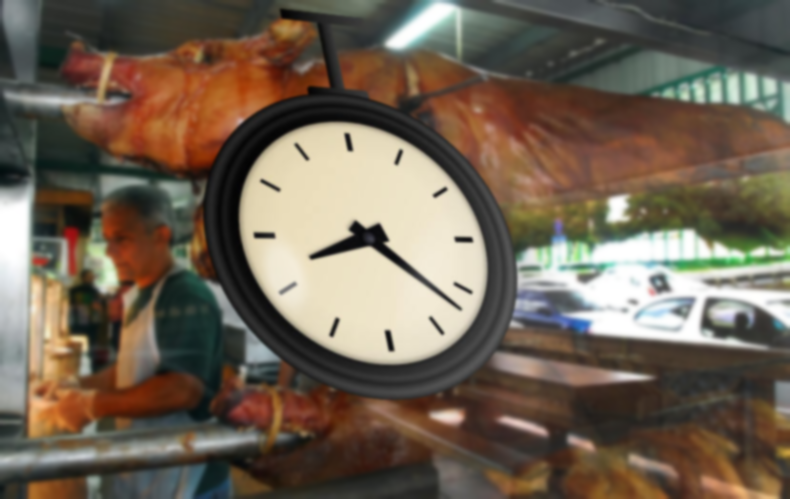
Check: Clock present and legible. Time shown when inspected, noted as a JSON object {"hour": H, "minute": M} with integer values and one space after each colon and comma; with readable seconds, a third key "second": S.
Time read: {"hour": 8, "minute": 22}
